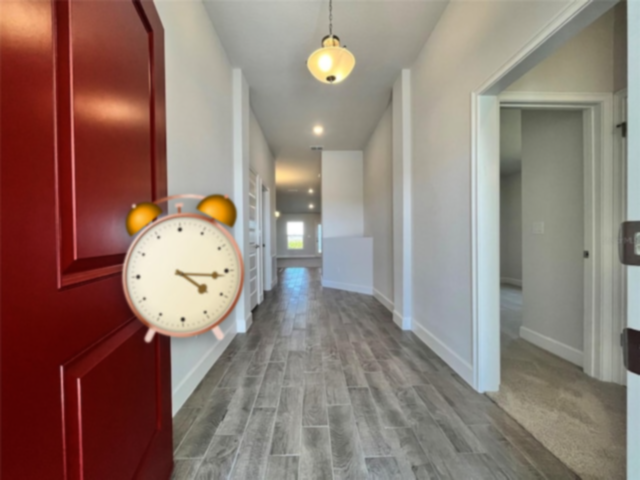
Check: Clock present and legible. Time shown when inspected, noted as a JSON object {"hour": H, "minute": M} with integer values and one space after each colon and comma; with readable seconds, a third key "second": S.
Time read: {"hour": 4, "minute": 16}
